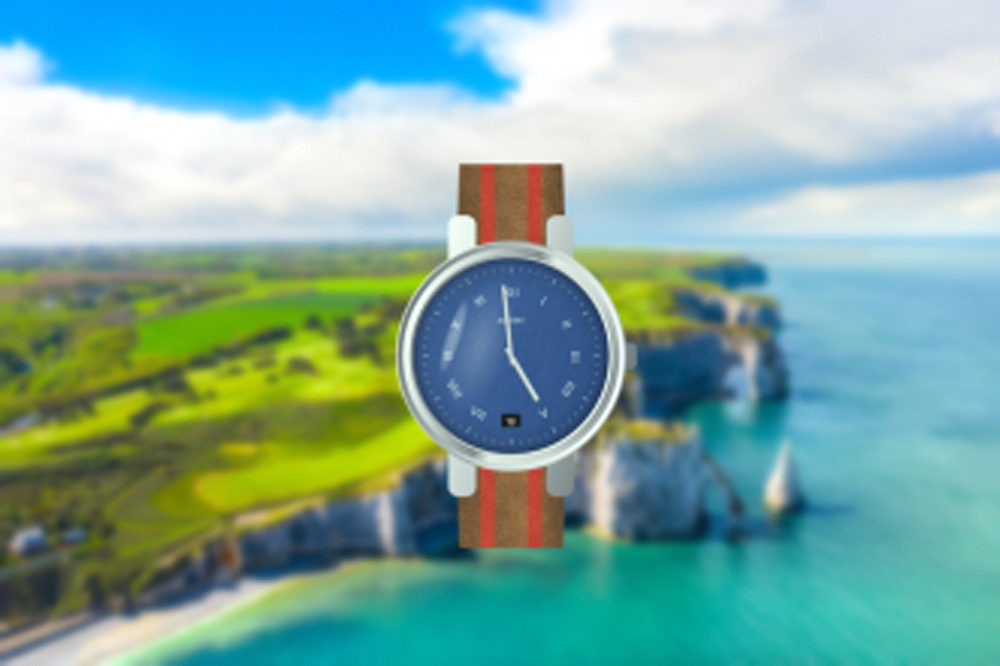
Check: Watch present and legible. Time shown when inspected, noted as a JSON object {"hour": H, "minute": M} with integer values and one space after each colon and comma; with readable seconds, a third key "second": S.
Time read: {"hour": 4, "minute": 59}
